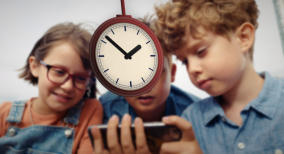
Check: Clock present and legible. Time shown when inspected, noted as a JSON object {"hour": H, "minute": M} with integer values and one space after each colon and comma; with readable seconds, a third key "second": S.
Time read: {"hour": 1, "minute": 52}
